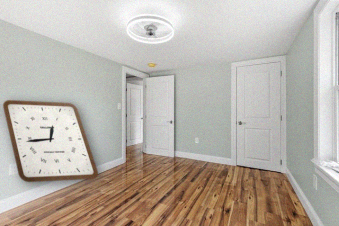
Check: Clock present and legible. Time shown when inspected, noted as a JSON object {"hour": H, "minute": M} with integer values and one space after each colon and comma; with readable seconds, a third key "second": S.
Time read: {"hour": 12, "minute": 44}
